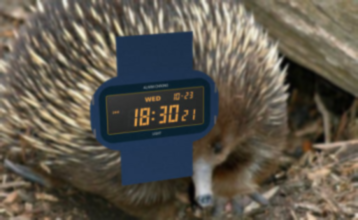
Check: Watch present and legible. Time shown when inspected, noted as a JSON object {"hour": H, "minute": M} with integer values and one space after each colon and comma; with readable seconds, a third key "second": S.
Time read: {"hour": 18, "minute": 30, "second": 21}
